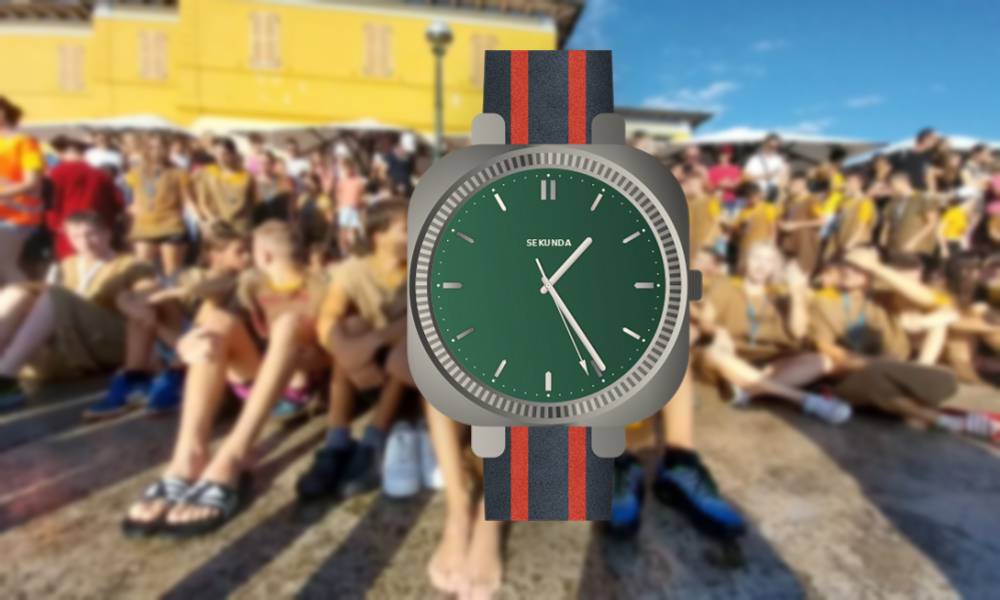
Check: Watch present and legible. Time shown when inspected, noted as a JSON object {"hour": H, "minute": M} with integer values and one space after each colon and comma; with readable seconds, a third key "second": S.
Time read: {"hour": 1, "minute": 24, "second": 26}
